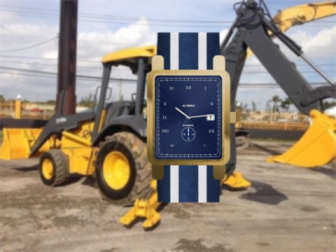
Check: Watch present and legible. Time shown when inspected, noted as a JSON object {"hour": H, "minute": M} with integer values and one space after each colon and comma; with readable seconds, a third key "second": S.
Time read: {"hour": 10, "minute": 14}
